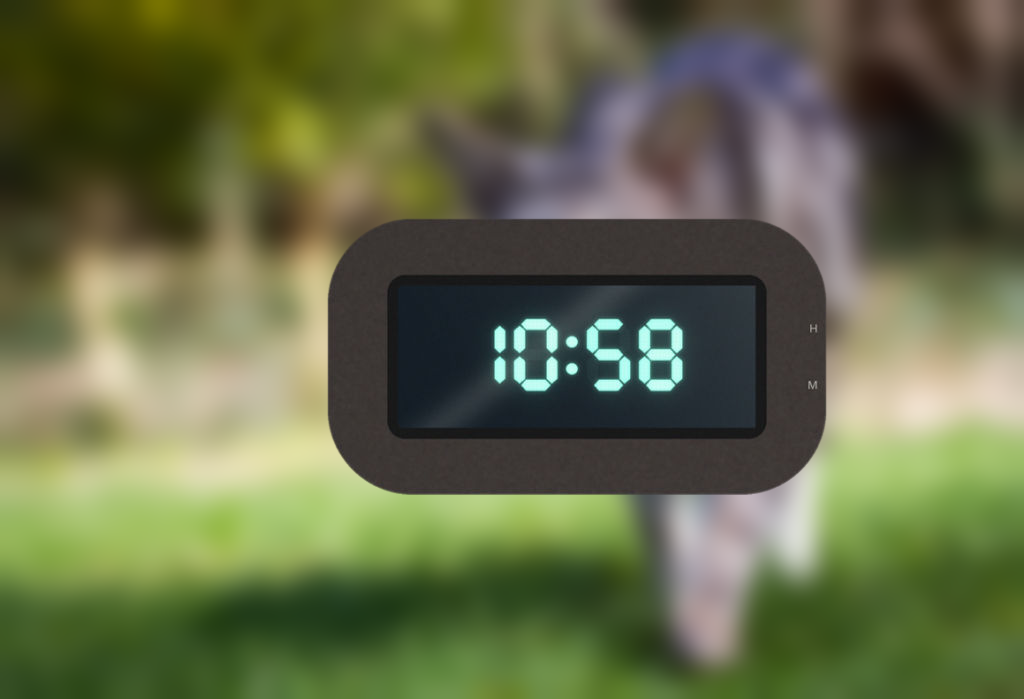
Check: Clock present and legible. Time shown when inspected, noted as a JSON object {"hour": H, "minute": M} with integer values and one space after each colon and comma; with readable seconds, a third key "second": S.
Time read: {"hour": 10, "minute": 58}
